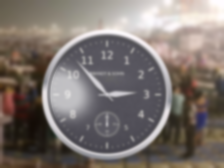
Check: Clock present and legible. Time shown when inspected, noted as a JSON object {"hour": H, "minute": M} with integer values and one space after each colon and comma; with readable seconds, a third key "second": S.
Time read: {"hour": 2, "minute": 53}
